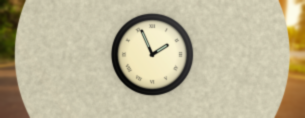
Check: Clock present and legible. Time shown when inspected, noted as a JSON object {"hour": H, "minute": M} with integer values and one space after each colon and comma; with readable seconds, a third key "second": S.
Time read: {"hour": 1, "minute": 56}
